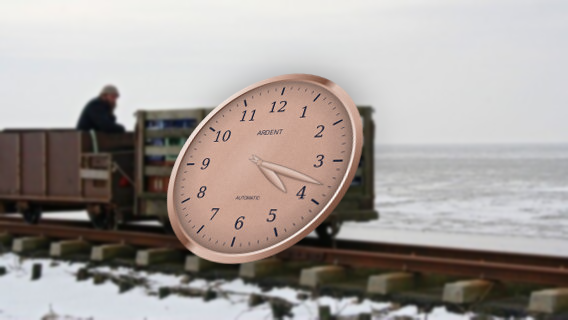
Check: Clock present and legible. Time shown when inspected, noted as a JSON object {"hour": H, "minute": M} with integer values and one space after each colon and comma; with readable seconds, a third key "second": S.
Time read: {"hour": 4, "minute": 18}
